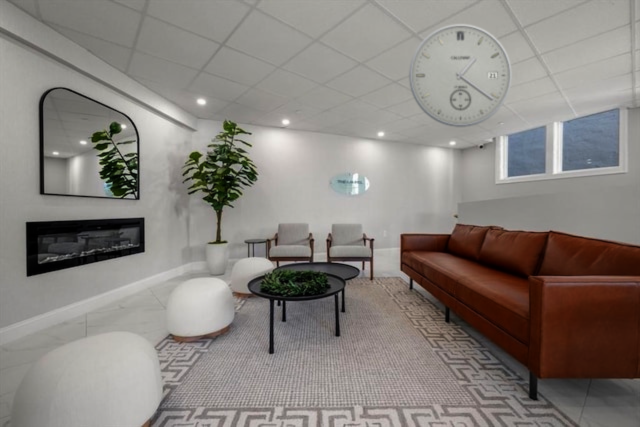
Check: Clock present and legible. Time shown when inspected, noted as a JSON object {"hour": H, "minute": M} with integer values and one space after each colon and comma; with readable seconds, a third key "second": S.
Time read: {"hour": 1, "minute": 21}
